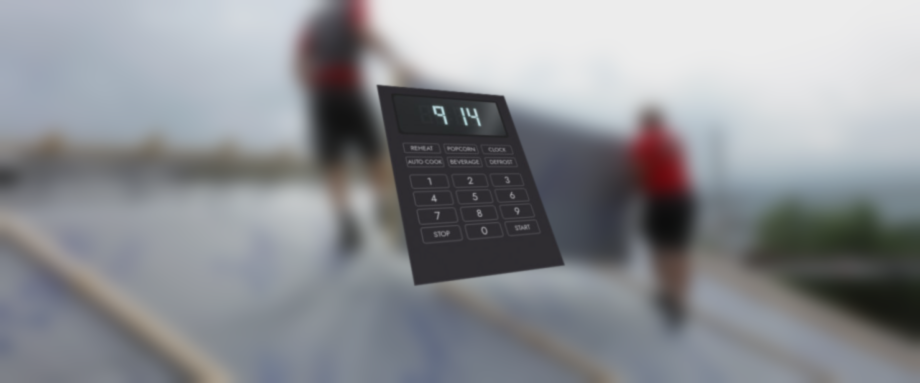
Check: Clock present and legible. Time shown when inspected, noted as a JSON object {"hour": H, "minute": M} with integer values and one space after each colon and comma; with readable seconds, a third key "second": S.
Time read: {"hour": 9, "minute": 14}
